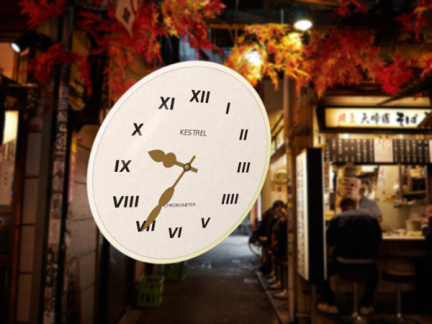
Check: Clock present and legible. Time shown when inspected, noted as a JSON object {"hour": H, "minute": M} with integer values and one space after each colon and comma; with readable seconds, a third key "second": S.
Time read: {"hour": 9, "minute": 35}
